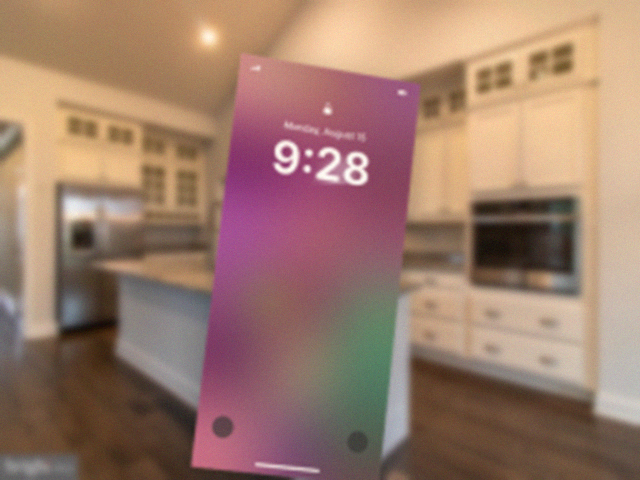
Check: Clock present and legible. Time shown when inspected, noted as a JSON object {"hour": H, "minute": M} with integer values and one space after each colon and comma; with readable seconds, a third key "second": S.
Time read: {"hour": 9, "minute": 28}
